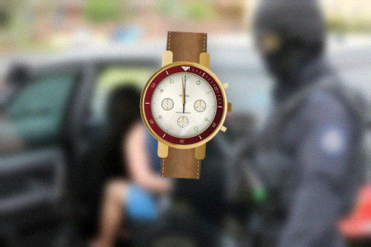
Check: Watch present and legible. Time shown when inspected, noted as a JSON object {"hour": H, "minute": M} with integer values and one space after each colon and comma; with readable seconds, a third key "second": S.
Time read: {"hour": 11, "minute": 59}
